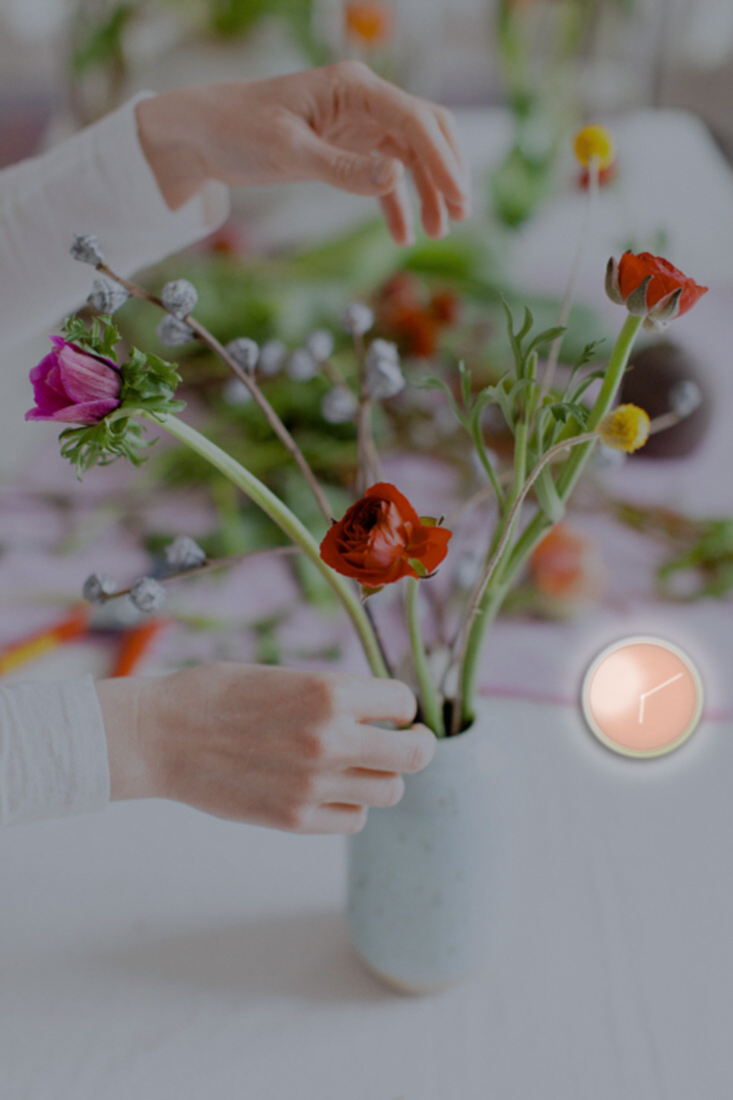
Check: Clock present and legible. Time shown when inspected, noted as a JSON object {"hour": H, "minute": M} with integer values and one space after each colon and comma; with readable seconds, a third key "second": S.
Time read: {"hour": 6, "minute": 10}
